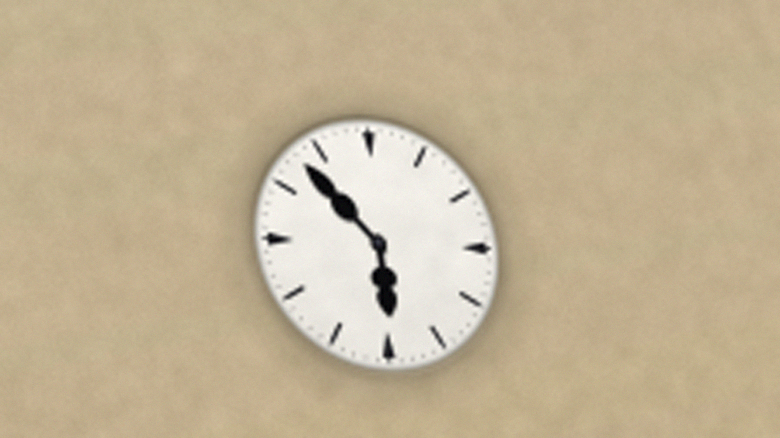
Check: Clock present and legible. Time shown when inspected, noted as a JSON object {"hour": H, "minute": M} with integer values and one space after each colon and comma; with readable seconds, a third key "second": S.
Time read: {"hour": 5, "minute": 53}
